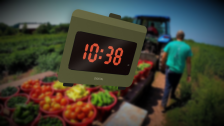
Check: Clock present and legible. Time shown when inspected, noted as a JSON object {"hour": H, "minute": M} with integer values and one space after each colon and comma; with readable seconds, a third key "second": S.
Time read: {"hour": 10, "minute": 38}
